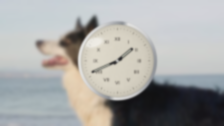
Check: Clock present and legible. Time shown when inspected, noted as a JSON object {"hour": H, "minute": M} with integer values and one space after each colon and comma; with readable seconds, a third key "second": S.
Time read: {"hour": 1, "minute": 41}
